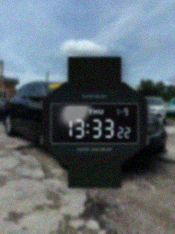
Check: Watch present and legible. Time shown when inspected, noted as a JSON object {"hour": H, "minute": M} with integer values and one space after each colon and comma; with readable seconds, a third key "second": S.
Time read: {"hour": 13, "minute": 33}
